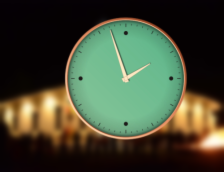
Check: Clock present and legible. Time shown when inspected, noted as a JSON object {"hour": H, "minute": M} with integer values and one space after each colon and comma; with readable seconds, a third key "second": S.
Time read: {"hour": 1, "minute": 57}
